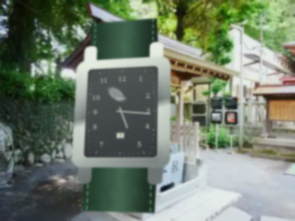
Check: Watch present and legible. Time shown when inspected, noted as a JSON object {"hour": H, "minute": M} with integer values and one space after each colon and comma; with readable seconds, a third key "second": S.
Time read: {"hour": 5, "minute": 16}
